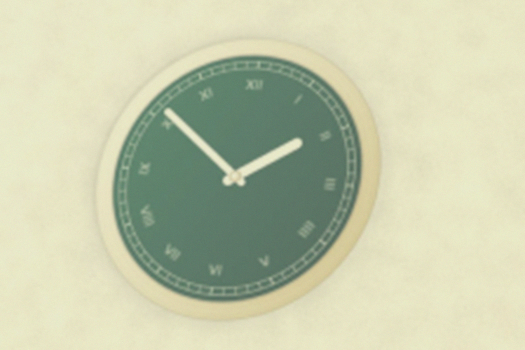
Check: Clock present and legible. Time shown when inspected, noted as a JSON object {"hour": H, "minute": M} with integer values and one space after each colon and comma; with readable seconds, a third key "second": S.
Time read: {"hour": 1, "minute": 51}
